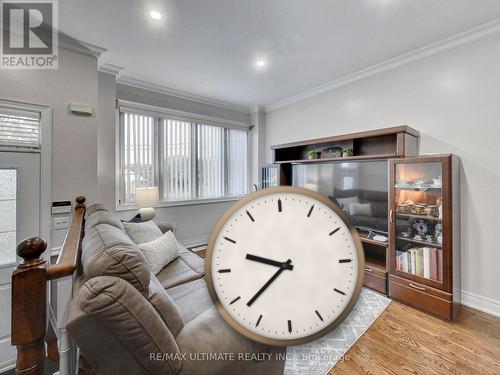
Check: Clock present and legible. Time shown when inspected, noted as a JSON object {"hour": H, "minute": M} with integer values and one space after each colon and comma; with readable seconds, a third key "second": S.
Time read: {"hour": 9, "minute": 38}
